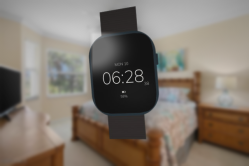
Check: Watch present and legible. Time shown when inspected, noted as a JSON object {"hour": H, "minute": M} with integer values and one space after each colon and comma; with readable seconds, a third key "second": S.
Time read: {"hour": 6, "minute": 28}
